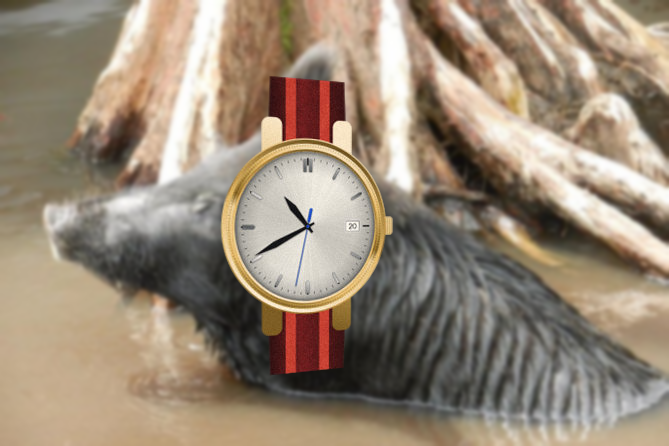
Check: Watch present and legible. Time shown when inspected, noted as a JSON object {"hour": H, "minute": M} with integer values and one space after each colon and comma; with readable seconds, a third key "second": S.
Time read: {"hour": 10, "minute": 40, "second": 32}
